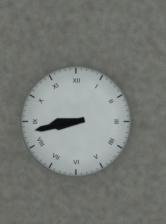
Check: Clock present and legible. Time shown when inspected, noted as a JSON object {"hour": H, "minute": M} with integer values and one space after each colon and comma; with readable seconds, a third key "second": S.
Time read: {"hour": 8, "minute": 43}
